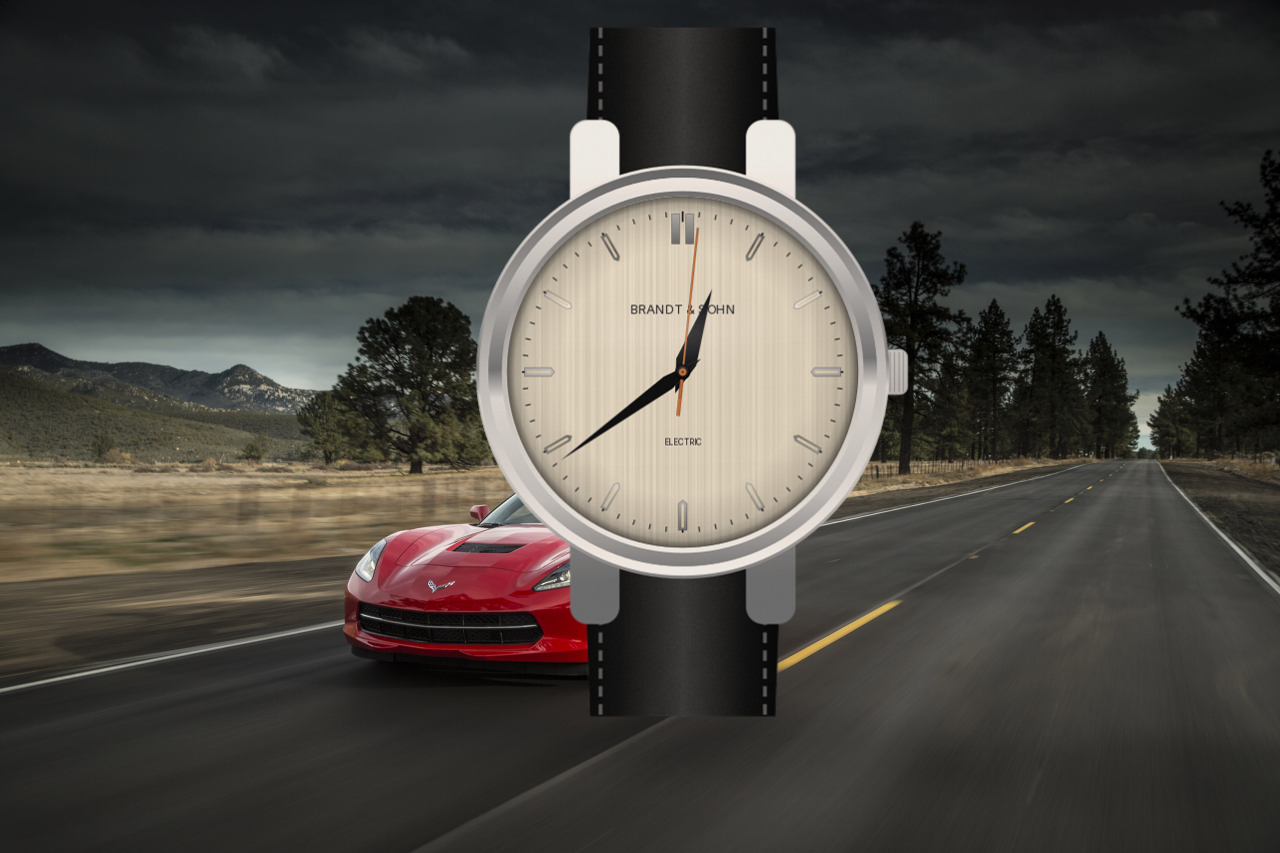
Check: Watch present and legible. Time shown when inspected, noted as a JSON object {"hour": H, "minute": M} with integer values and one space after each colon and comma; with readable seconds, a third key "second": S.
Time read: {"hour": 12, "minute": 39, "second": 1}
